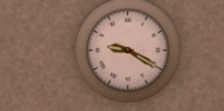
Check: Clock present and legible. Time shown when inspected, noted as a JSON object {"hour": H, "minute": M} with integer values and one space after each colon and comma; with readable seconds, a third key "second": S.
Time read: {"hour": 9, "minute": 20}
